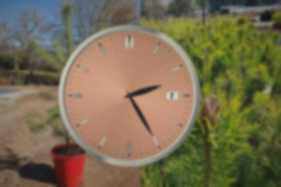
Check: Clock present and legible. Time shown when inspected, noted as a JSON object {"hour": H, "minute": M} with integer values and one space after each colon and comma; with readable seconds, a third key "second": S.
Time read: {"hour": 2, "minute": 25}
